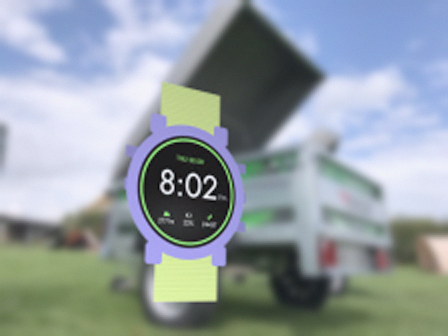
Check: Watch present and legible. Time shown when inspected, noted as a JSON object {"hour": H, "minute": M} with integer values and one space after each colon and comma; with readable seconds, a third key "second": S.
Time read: {"hour": 8, "minute": 2}
